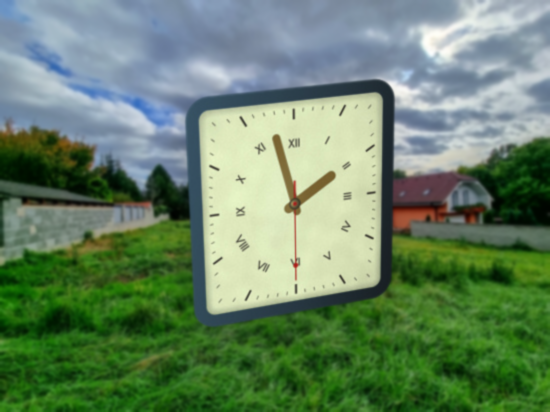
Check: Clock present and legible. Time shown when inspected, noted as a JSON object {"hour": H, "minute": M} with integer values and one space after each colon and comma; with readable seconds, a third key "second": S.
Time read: {"hour": 1, "minute": 57, "second": 30}
